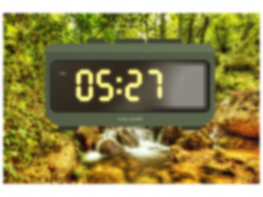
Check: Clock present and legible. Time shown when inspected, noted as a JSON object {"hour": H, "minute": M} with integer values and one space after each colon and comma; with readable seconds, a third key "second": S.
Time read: {"hour": 5, "minute": 27}
